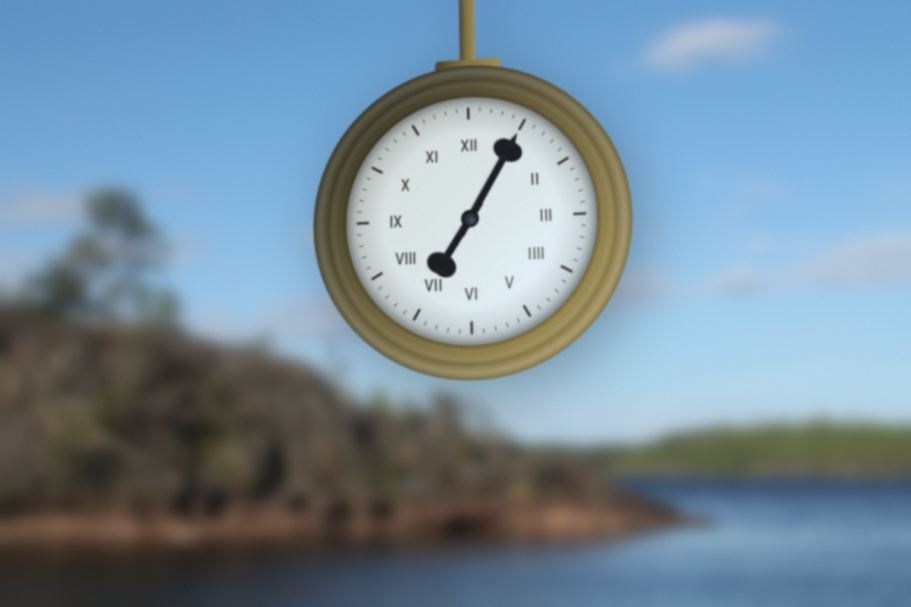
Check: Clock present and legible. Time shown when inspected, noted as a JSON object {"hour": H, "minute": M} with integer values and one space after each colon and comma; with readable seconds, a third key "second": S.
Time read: {"hour": 7, "minute": 5}
